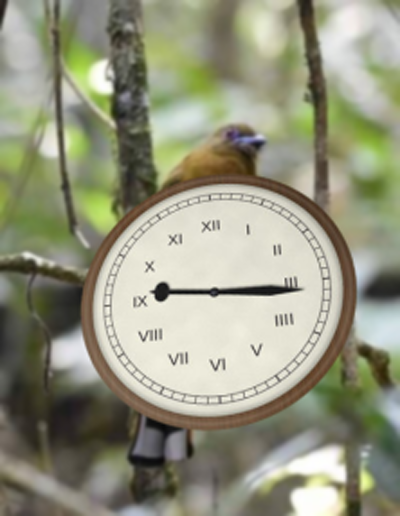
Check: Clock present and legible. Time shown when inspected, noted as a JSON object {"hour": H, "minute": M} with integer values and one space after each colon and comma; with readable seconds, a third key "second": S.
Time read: {"hour": 9, "minute": 16}
